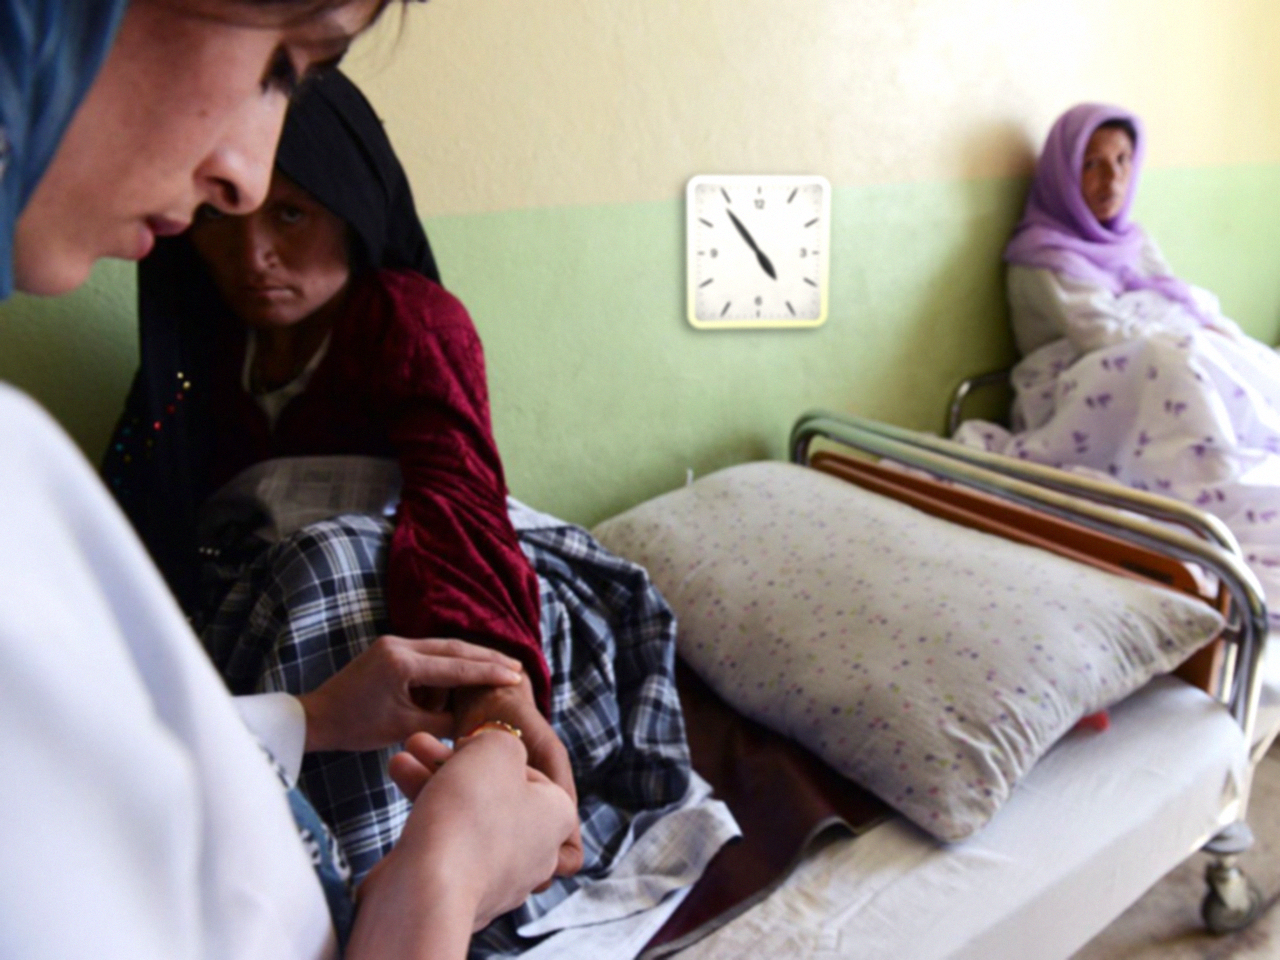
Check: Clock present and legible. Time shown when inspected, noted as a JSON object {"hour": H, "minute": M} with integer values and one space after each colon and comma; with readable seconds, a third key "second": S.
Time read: {"hour": 4, "minute": 54}
